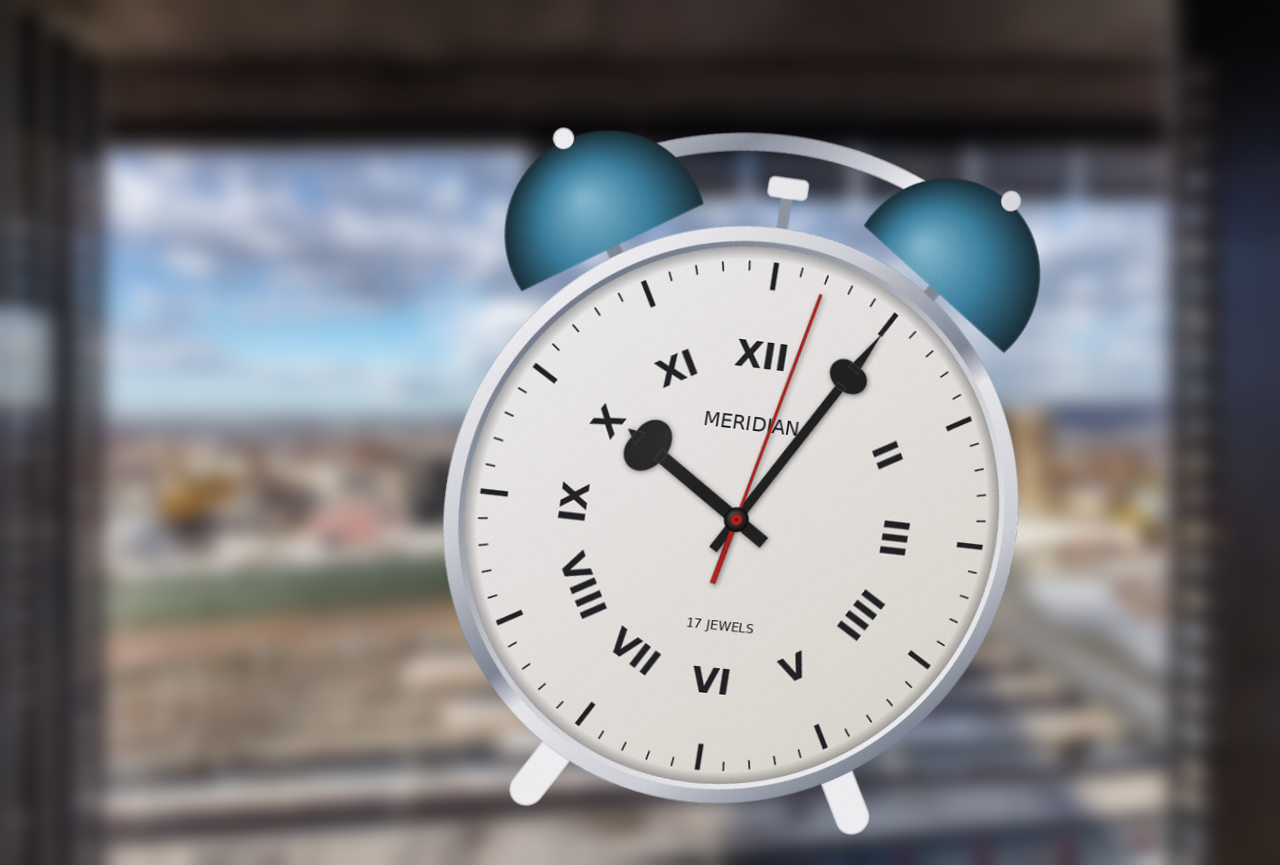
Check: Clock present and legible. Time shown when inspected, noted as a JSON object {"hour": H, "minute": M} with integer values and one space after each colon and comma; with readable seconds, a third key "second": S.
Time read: {"hour": 10, "minute": 5, "second": 2}
